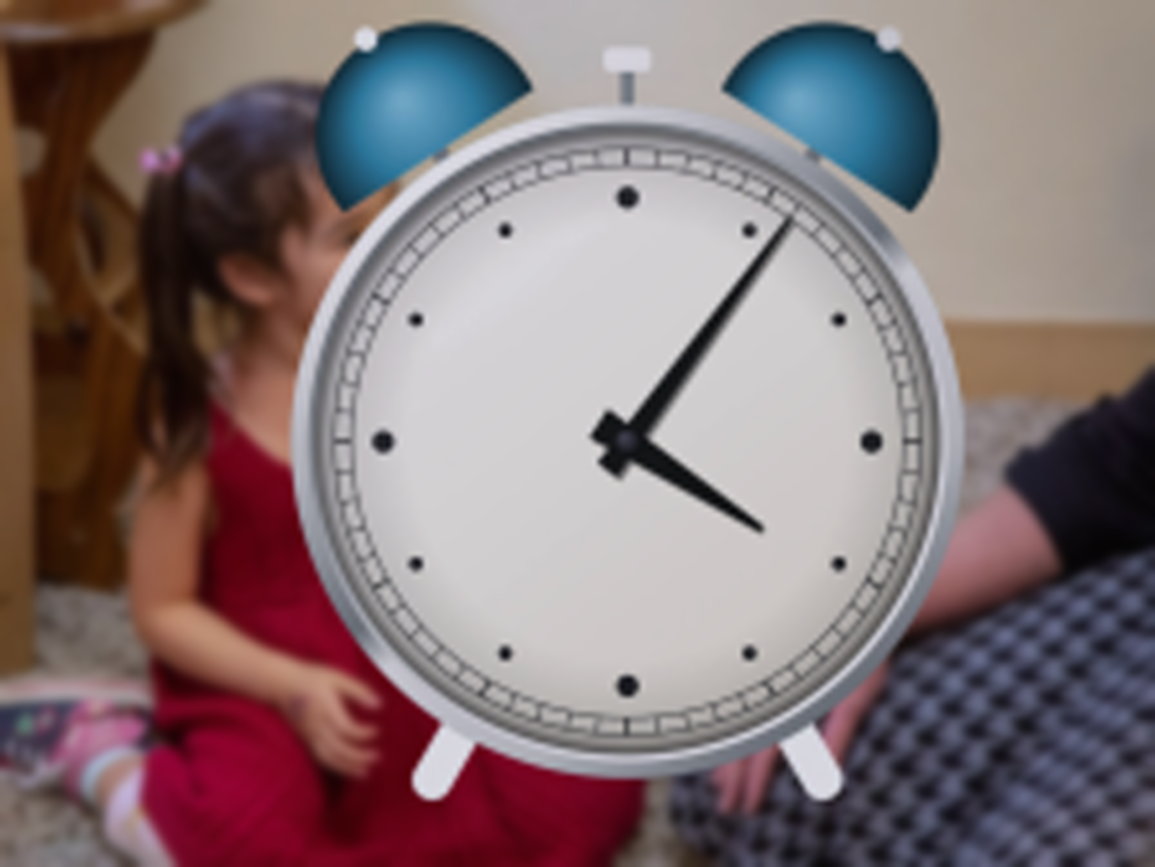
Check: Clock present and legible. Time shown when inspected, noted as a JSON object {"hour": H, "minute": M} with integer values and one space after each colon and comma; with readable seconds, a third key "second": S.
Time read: {"hour": 4, "minute": 6}
